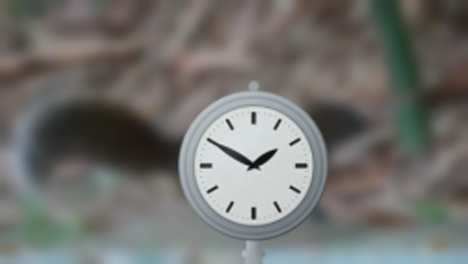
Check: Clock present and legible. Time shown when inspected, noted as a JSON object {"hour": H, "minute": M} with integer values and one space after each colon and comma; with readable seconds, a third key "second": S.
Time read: {"hour": 1, "minute": 50}
